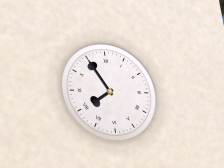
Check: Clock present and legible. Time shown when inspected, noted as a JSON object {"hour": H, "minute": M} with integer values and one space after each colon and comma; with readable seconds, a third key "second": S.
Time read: {"hour": 7, "minute": 55}
